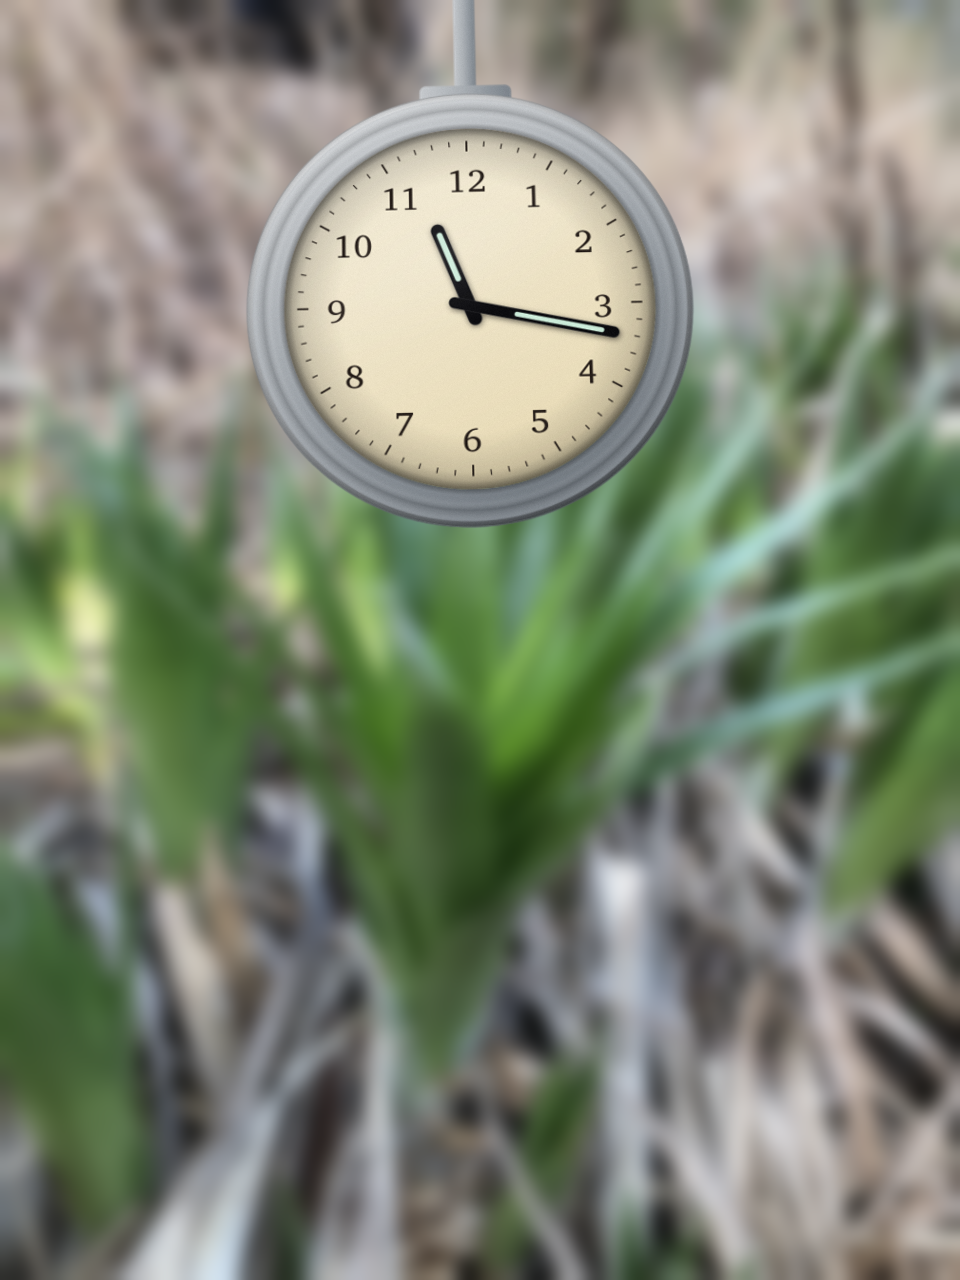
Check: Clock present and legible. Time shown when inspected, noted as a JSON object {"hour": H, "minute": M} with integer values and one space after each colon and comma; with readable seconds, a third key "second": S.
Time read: {"hour": 11, "minute": 17}
